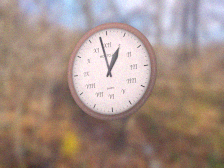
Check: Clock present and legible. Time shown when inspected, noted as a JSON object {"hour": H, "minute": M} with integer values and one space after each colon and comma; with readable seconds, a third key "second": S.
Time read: {"hour": 12, "minute": 58}
